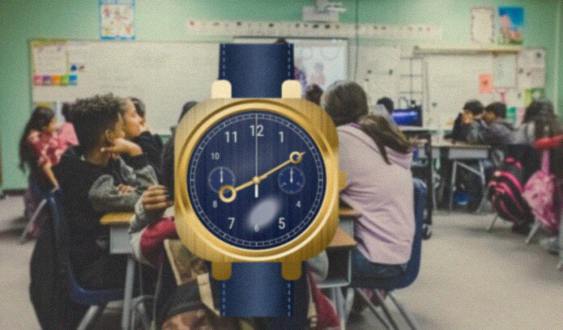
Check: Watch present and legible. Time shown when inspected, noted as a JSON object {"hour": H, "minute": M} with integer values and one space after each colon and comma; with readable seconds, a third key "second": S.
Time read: {"hour": 8, "minute": 10}
